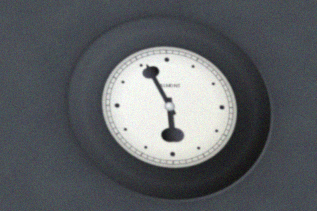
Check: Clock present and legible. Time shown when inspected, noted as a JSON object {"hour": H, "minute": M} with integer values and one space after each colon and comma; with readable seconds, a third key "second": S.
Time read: {"hour": 5, "minute": 56}
